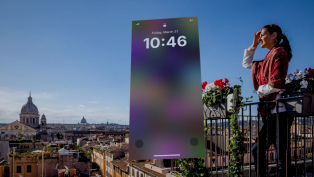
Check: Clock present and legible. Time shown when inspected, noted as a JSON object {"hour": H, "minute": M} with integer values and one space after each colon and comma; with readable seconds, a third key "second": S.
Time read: {"hour": 10, "minute": 46}
